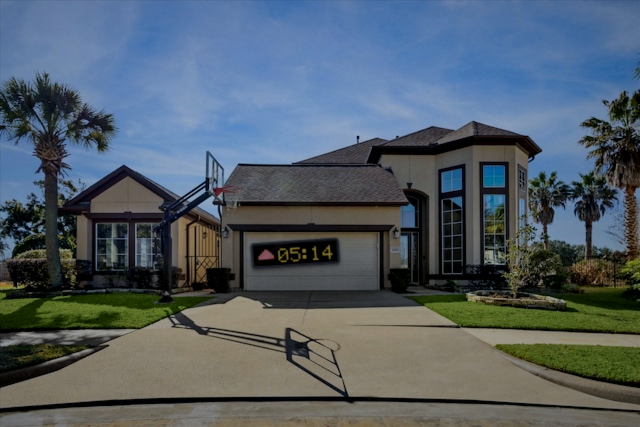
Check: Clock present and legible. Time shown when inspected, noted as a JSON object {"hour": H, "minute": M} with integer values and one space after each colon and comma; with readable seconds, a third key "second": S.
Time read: {"hour": 5, "minute": 14}
